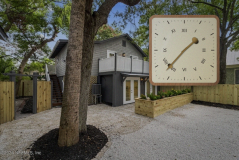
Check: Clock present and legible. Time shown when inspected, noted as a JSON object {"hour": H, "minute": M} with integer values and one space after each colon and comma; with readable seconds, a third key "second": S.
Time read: {"hour": 1, "minute": 37}
